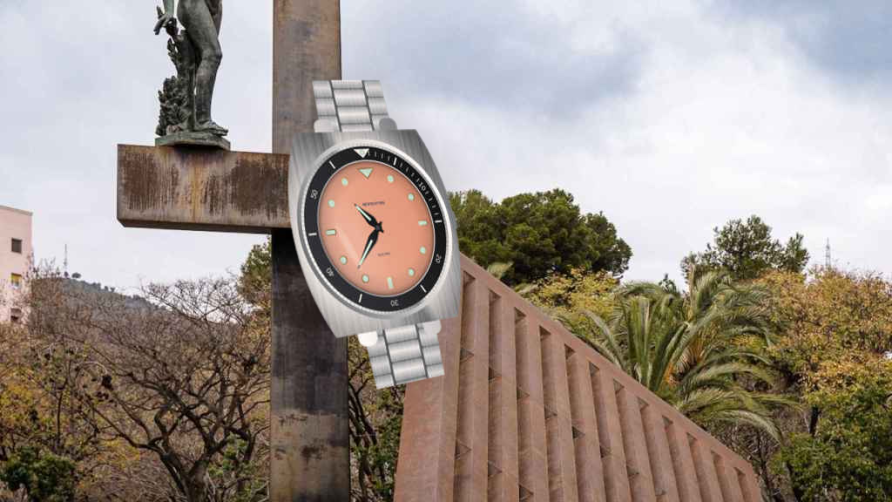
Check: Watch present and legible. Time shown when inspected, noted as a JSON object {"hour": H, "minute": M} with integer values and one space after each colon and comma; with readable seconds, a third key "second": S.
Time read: {"hour": 10, "minute": 37}
